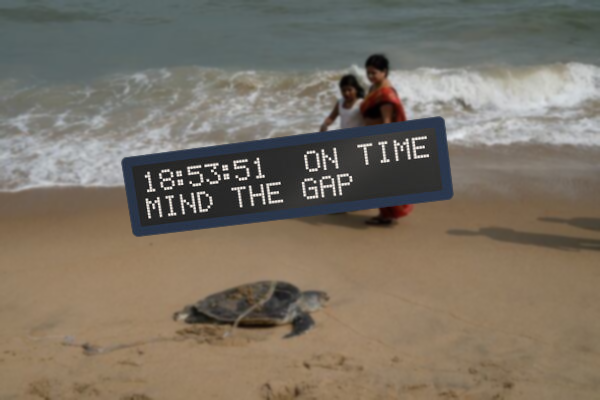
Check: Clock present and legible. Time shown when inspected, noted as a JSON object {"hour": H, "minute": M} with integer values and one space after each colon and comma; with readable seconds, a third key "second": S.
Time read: {"hour": 18, "minute": 53, "second": 51}
